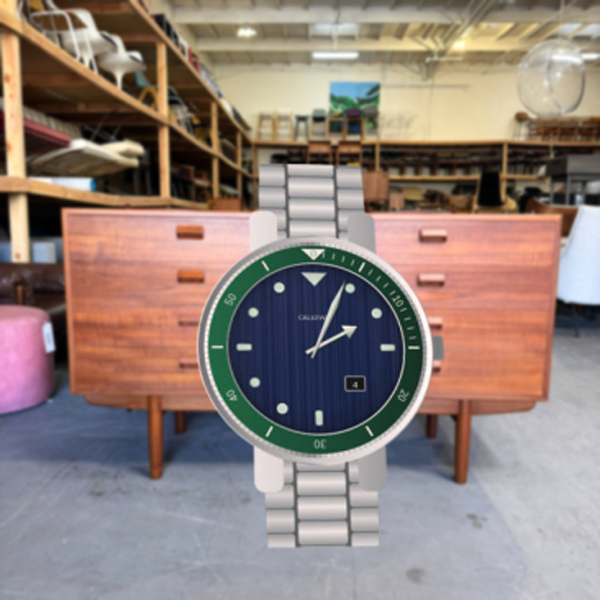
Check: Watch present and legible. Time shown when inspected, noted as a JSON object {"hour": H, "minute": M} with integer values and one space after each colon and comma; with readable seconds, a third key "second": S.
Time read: {"hour": 2, "minute": 4}
